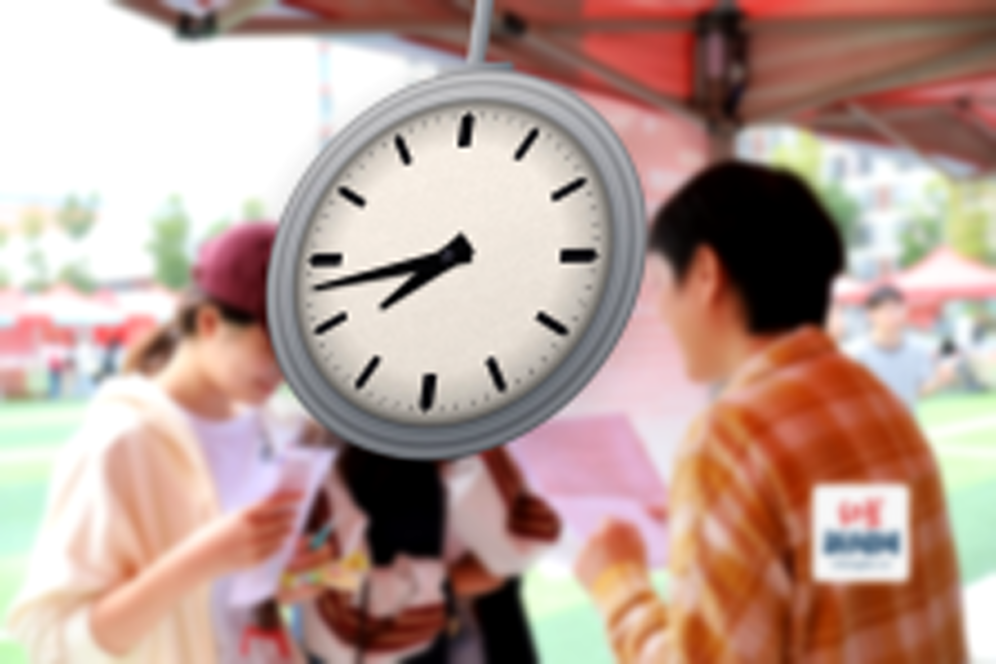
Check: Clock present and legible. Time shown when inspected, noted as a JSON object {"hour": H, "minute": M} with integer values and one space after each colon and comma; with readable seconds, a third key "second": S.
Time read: {"hour": 7, "minute": 43}
